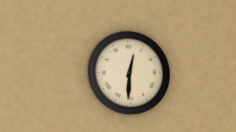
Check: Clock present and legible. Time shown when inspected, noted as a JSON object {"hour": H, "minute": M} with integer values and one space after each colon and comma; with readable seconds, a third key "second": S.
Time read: {"hour": 12, "minute": 31}
